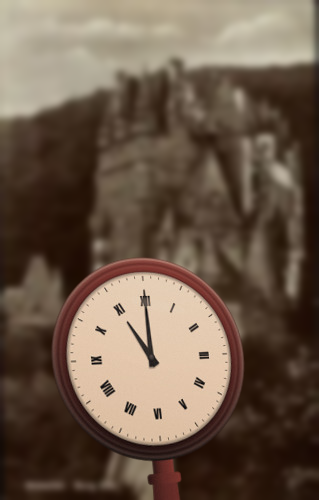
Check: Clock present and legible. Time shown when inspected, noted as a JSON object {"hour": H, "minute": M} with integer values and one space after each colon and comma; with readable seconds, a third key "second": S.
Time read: {"hour": 11, "minute": 0}
